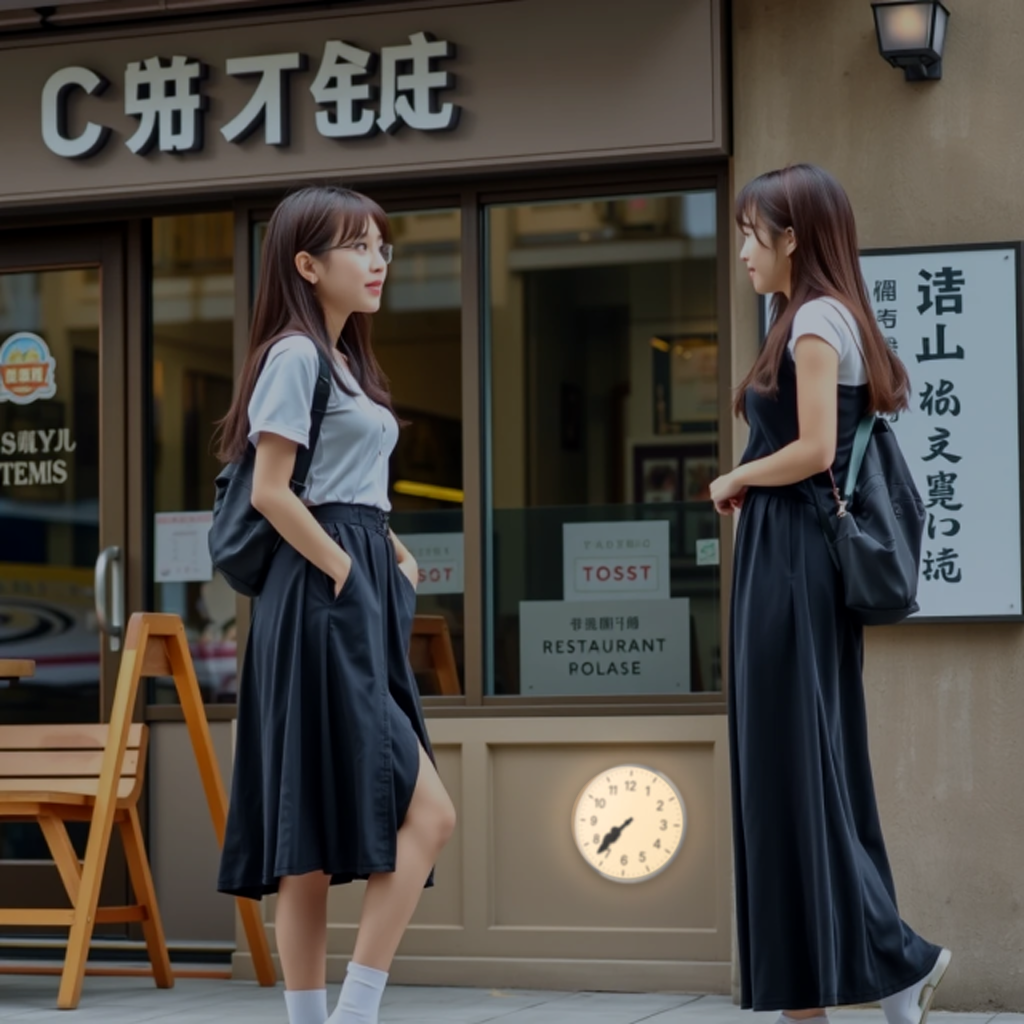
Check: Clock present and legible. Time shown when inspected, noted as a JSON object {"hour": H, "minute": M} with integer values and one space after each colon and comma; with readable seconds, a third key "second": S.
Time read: {"hour": 7, "minute": 37}
